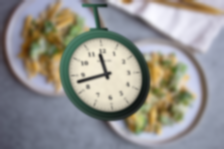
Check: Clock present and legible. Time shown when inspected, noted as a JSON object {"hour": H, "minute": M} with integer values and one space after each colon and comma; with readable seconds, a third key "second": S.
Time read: {"hour": 11, "minute": 43}
